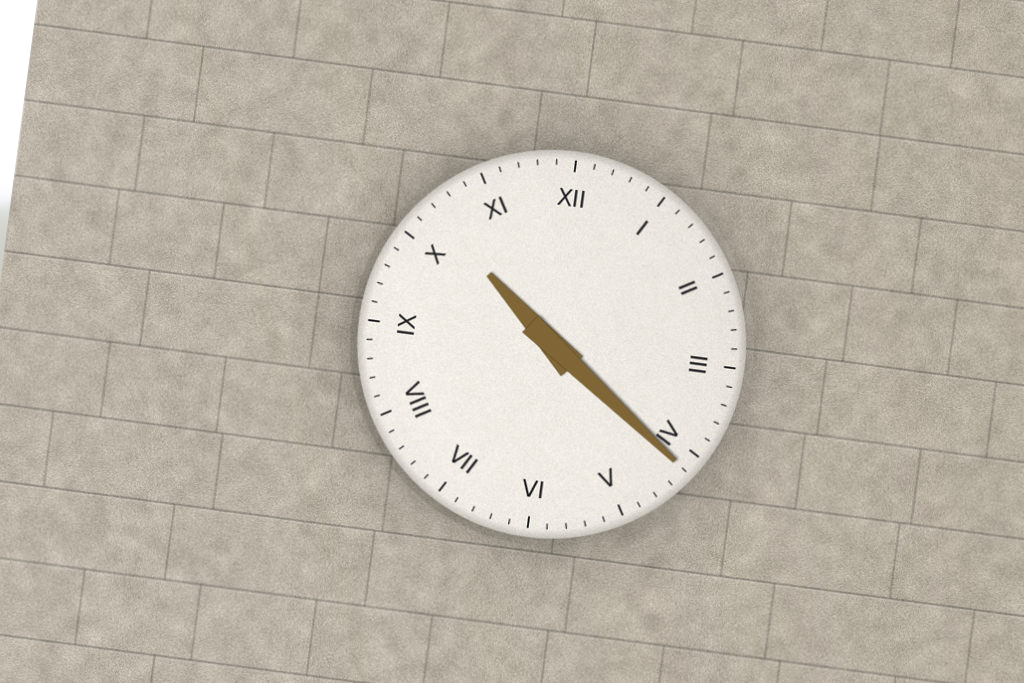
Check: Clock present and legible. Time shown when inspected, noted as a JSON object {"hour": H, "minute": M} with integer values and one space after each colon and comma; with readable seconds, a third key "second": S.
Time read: {"hour": 10, "minute": 21}
